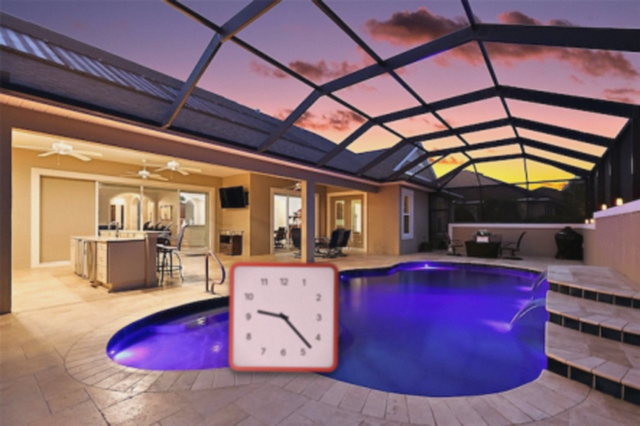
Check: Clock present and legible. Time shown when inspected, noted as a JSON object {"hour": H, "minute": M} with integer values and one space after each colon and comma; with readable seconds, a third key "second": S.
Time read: {"hour": 9, "minute": 23}
